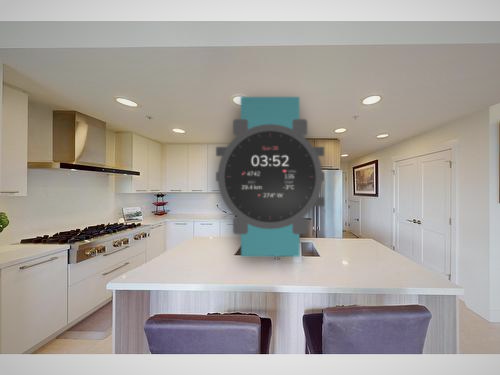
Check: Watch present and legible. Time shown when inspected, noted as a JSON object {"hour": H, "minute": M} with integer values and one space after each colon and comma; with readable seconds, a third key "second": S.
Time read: {"hour": 3, "minute": 52}
